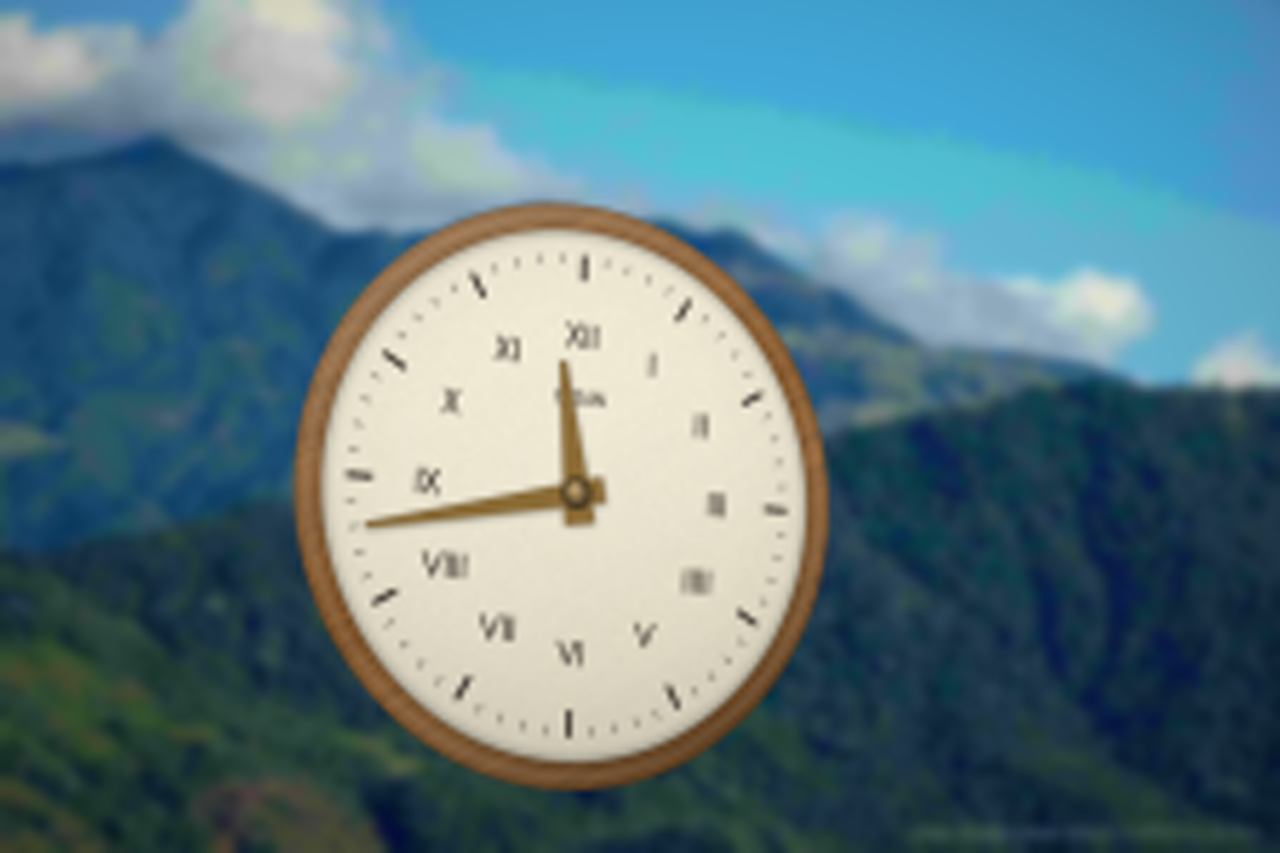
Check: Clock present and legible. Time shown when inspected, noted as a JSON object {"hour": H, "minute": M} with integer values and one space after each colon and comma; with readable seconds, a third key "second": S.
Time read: {"hour": 11, "minute": 43}
